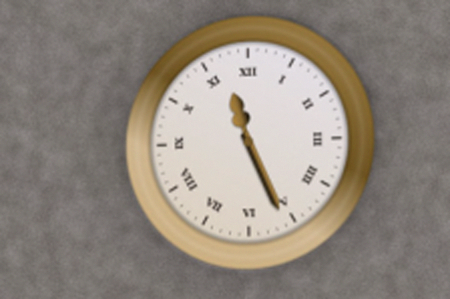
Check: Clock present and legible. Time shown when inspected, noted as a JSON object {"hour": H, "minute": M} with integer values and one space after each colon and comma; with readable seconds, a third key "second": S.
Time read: {"hour": 11, "minute": 26}
